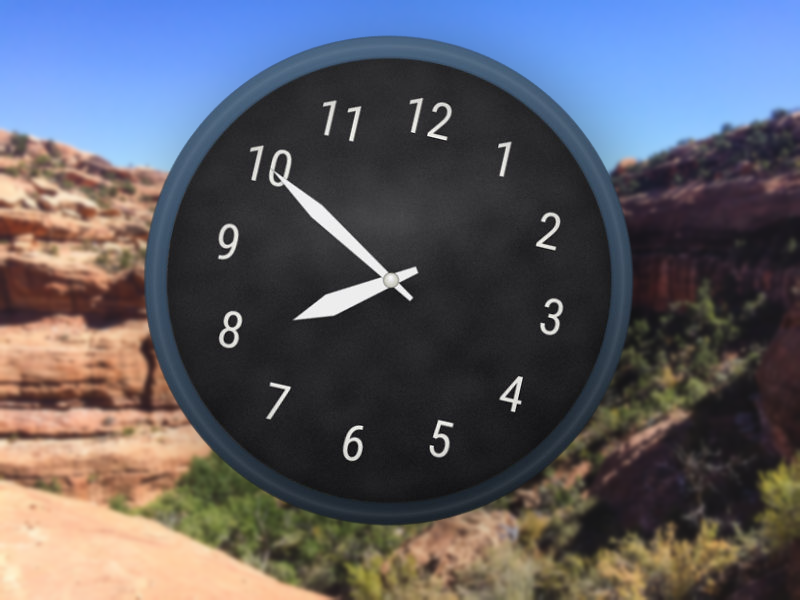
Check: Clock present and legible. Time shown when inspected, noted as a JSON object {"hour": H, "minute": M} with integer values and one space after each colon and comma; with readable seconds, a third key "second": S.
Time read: {"hour": 7, "minute": 50}
